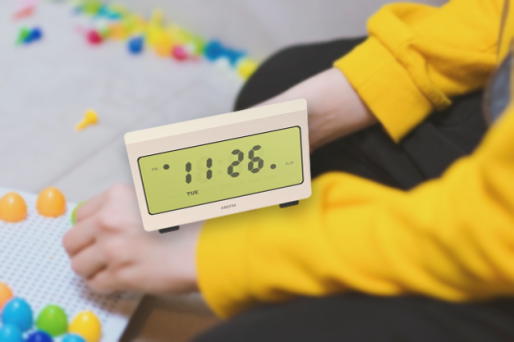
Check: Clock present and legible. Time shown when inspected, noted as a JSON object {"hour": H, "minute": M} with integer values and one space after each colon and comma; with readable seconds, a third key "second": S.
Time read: {"hour": 11, "minute": 26}
